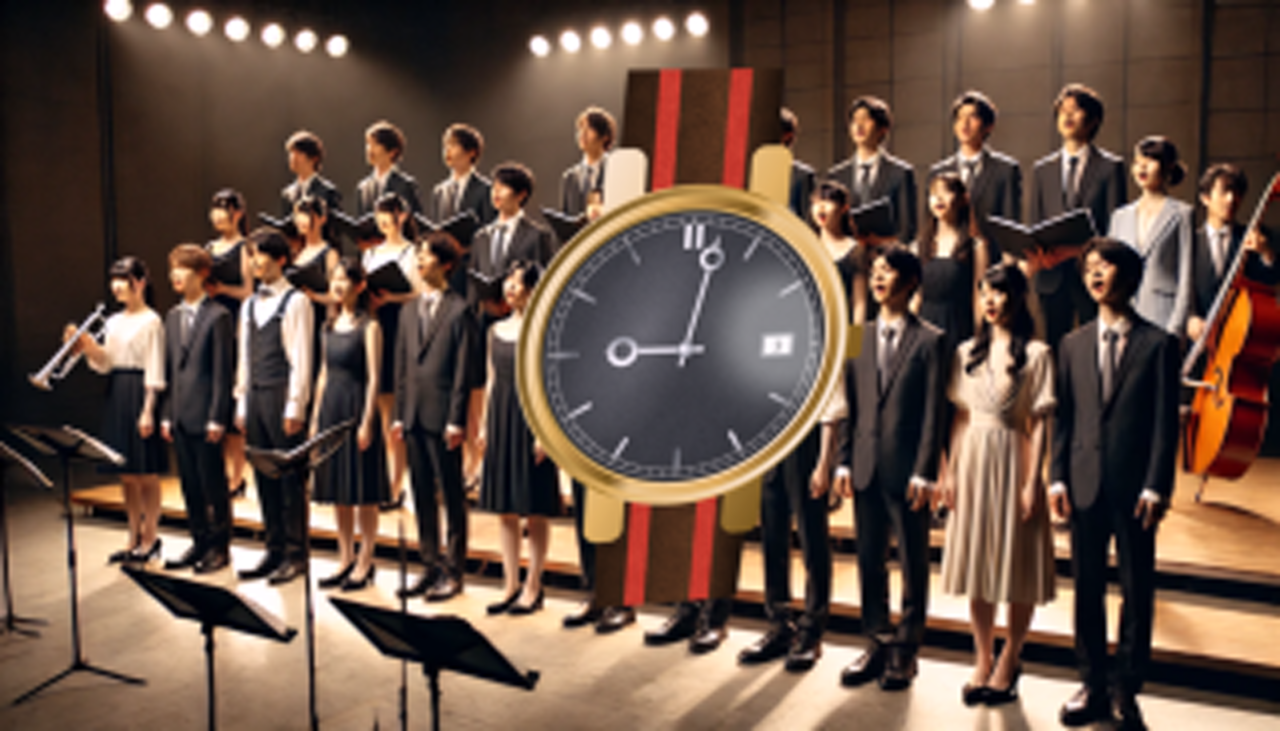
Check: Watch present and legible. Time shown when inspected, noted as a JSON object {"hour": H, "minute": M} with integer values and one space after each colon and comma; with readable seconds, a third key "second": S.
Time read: {"hour": 9, "minute": 2}
